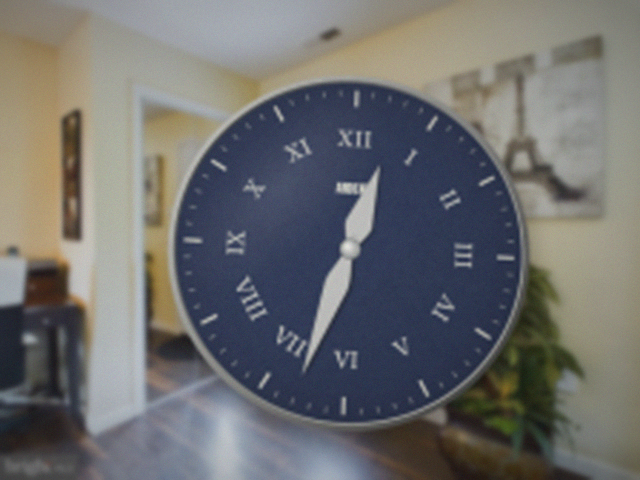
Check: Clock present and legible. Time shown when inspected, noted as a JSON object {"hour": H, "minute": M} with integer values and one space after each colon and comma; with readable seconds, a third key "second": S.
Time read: {"hour": 12, "minute": 33}
